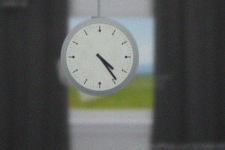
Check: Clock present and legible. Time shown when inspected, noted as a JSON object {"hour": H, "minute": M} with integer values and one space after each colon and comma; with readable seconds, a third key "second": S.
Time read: {"hour": 4, "minute": 24}
